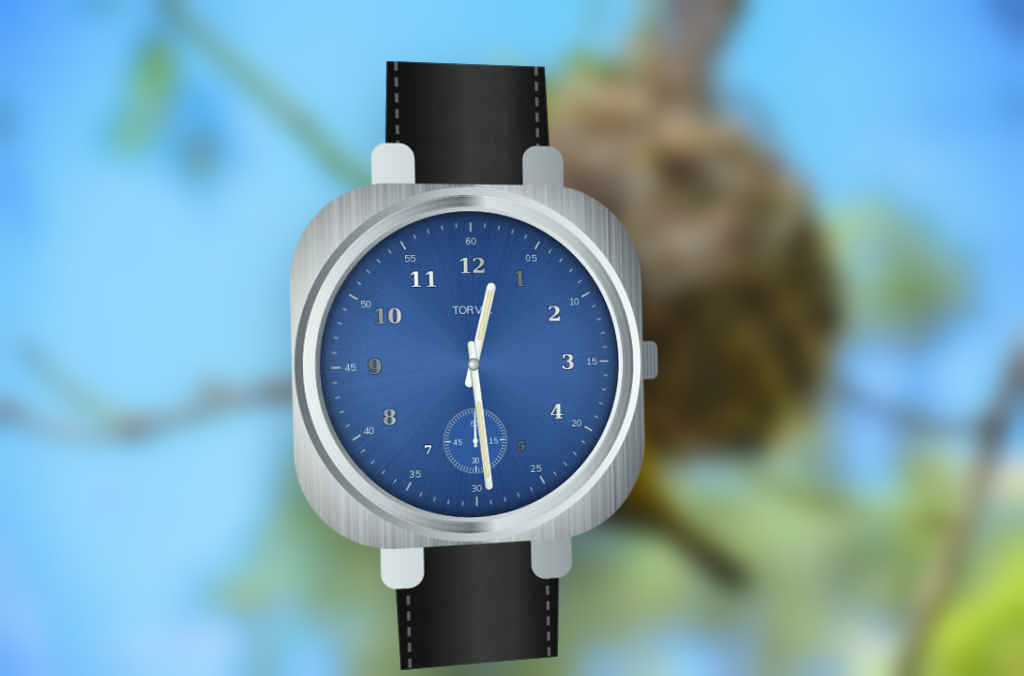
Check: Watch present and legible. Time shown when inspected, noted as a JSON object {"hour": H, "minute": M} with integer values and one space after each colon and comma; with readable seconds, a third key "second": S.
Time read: {"hour": 12, "minute": 29}
